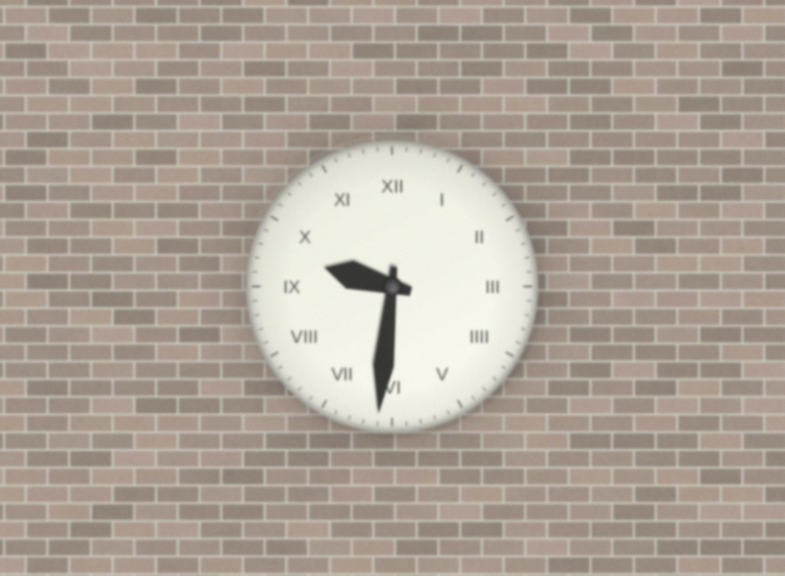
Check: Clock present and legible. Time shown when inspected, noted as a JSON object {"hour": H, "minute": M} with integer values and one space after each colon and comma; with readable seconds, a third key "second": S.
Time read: {"hour": 9, "minute": 31}
